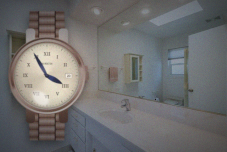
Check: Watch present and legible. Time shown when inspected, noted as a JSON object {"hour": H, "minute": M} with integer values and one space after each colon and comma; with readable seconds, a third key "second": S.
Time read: {"hour": 3, "minute": 55}
